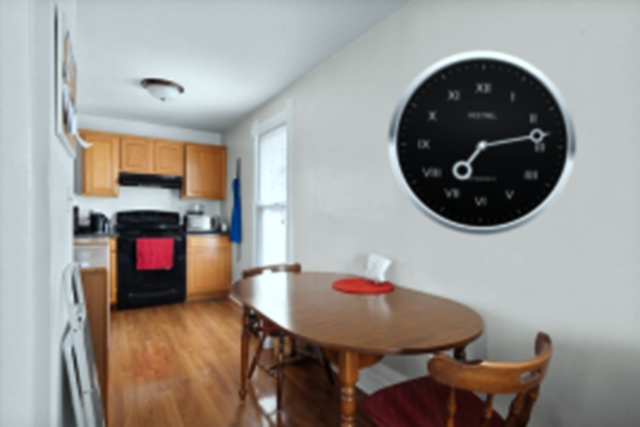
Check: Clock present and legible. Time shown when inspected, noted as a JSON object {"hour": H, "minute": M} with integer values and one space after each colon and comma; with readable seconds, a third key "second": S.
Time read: {"hour": 7, "minute": 13}
